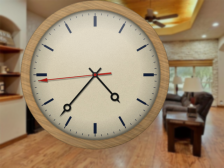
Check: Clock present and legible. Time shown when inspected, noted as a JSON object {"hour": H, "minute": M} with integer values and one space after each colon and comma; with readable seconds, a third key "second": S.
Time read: {"hour": 4, "minute": 36, "second": 44}
